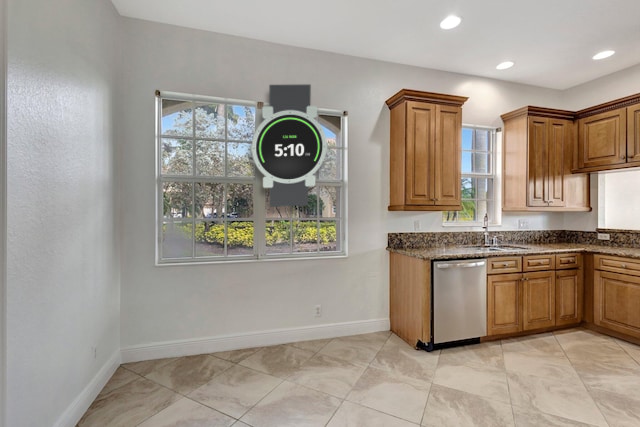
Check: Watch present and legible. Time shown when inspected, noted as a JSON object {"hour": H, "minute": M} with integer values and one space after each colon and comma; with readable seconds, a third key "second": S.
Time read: {"hour": 5, "minute": 10}
